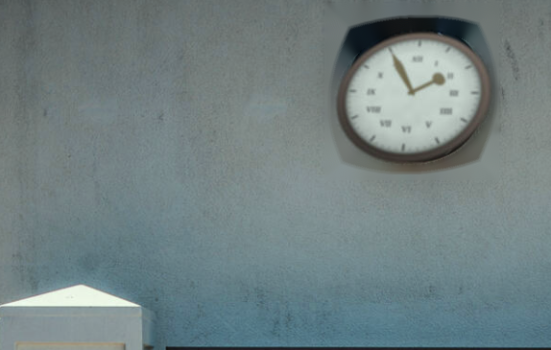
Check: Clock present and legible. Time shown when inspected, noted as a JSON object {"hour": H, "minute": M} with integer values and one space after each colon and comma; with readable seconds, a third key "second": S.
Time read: {"hour": 1, "minute": 55}
